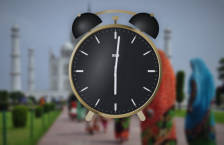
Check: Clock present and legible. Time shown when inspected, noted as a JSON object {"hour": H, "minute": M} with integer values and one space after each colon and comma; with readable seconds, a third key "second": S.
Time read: {"hour": 6, "minute": 1}
